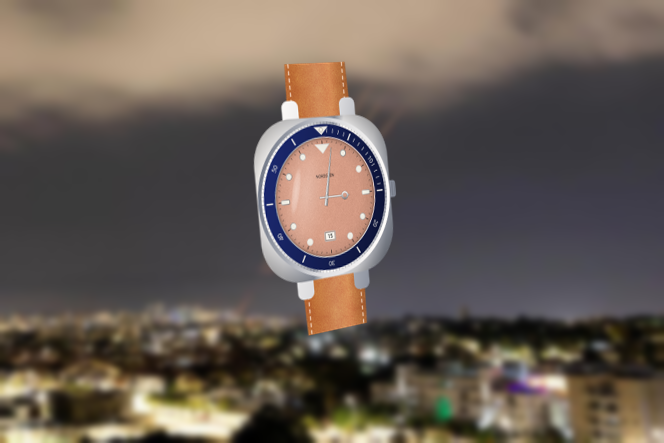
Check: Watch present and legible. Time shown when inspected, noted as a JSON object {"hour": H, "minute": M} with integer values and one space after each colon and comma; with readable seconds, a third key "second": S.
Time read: {"hour": 3, "minute": 2}
